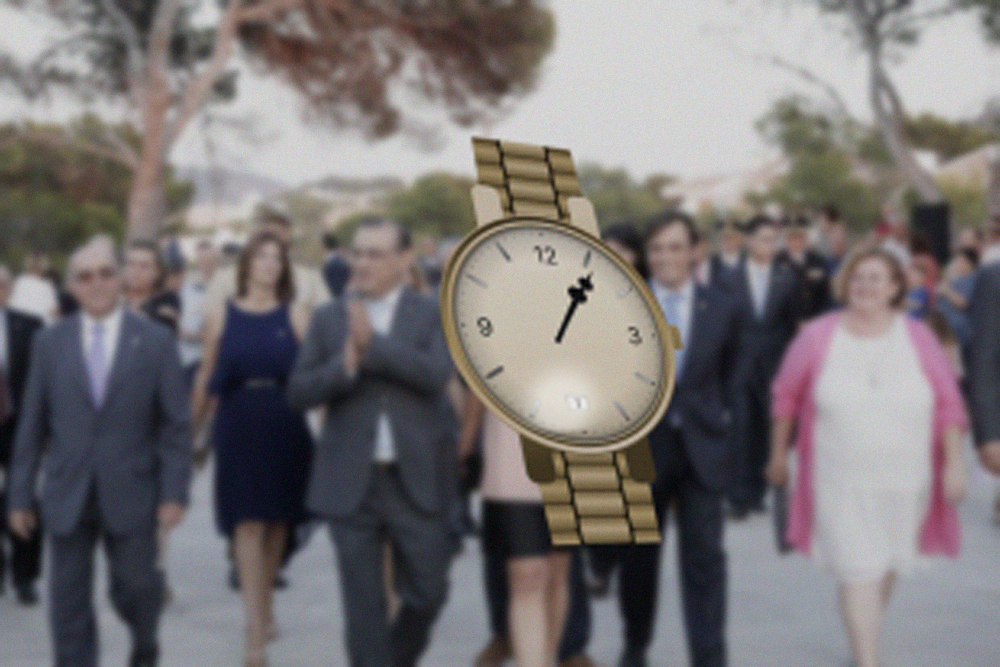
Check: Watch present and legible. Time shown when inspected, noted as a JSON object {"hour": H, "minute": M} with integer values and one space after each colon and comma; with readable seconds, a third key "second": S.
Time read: {"hour": 1, "minute": 6}
